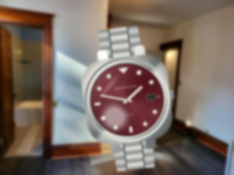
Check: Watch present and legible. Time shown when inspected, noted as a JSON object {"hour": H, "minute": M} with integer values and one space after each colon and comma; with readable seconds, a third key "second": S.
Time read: {"hour": 1, "minute": 48}
